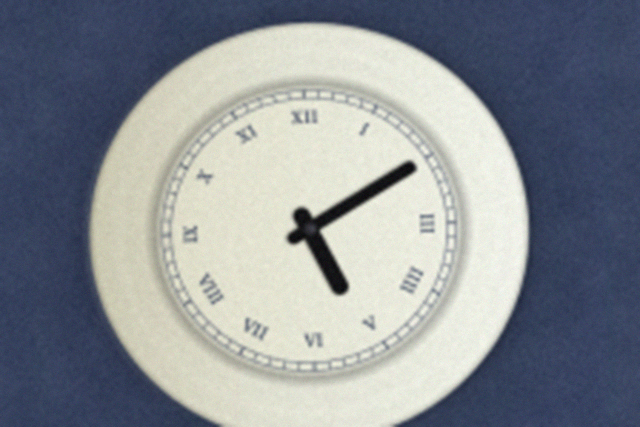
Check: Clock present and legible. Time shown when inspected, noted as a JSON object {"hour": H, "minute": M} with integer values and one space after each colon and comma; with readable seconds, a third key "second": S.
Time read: {"hour": 5, "minute": 10}
